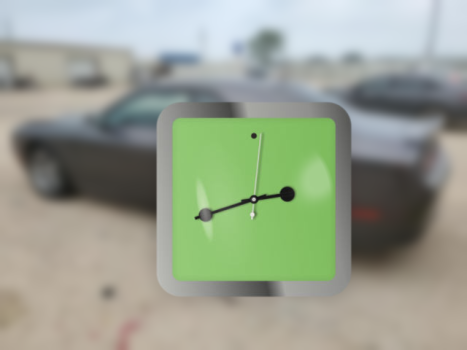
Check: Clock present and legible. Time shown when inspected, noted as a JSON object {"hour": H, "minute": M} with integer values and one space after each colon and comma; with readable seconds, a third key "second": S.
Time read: {"hour": 2, "minute": 42, "second": 1}
